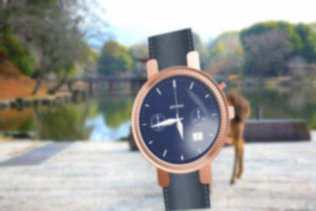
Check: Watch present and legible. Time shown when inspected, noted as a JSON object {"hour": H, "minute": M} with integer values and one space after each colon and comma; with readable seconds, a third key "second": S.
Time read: {"hour": 5, "minute": 44}
